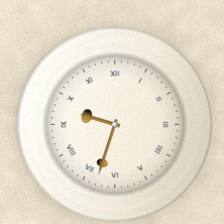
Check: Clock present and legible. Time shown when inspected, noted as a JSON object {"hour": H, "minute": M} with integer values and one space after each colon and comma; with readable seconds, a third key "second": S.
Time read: {"hour": 9, "minute": 33}
